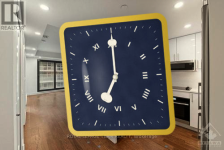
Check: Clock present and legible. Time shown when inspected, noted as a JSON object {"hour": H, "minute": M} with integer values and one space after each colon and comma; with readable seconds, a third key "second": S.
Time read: {"hour": 7, "minute": 0}
